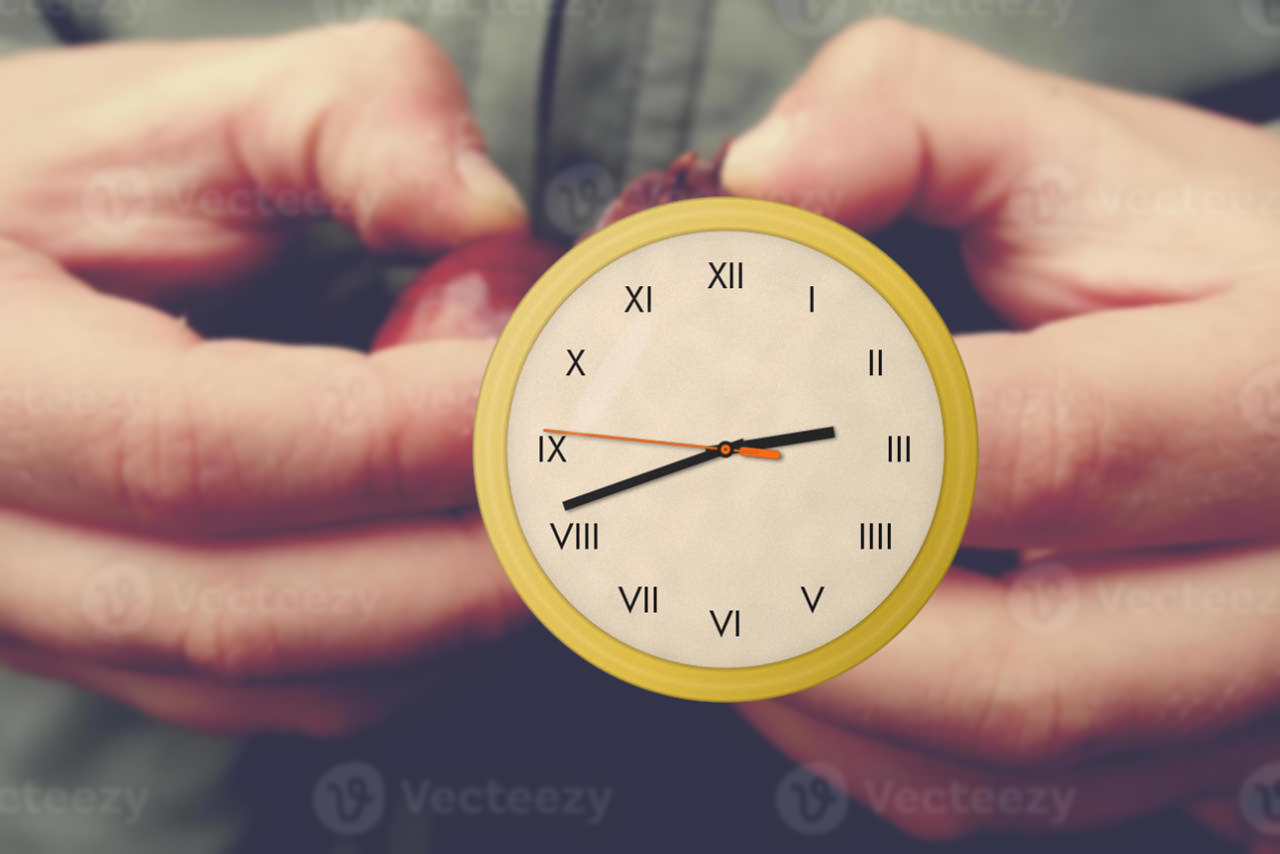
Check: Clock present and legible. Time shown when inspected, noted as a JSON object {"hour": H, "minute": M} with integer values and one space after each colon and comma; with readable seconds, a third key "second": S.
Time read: {"hour": 2, "minute": 41, "second": 46}
